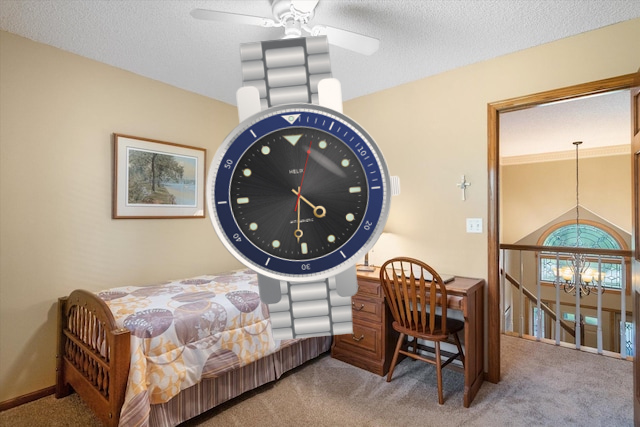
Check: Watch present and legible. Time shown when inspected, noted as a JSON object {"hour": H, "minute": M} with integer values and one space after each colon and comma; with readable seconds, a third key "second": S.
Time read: {"hour": 4, "minute": 31, "second": 3}
